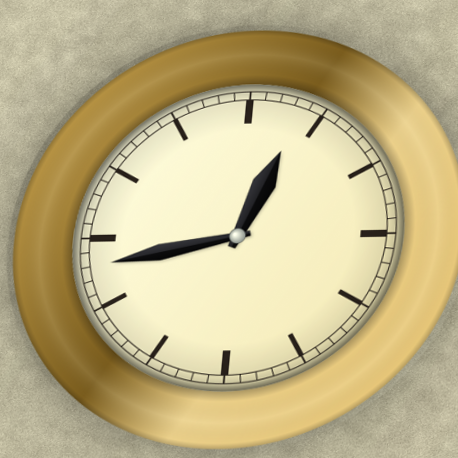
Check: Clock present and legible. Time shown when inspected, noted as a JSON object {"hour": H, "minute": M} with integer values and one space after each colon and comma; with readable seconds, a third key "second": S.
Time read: {"hour": 12, "minute": 43}
